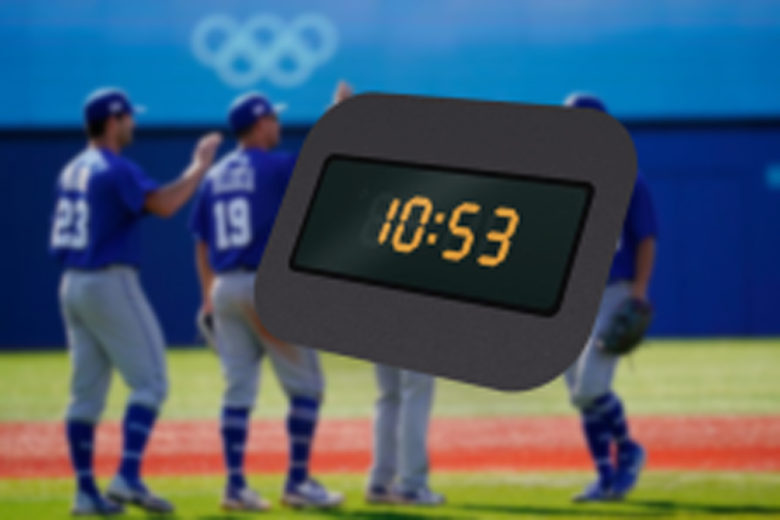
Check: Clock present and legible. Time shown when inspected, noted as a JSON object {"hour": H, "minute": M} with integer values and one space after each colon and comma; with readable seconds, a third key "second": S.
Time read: {"hour": 10, "minute": 53}
